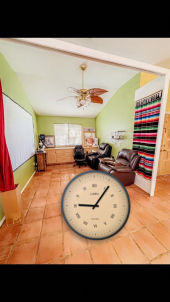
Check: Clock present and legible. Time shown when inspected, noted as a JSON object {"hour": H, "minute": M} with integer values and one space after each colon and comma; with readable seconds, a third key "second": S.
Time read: {"hour": 9, "minute": 6}
